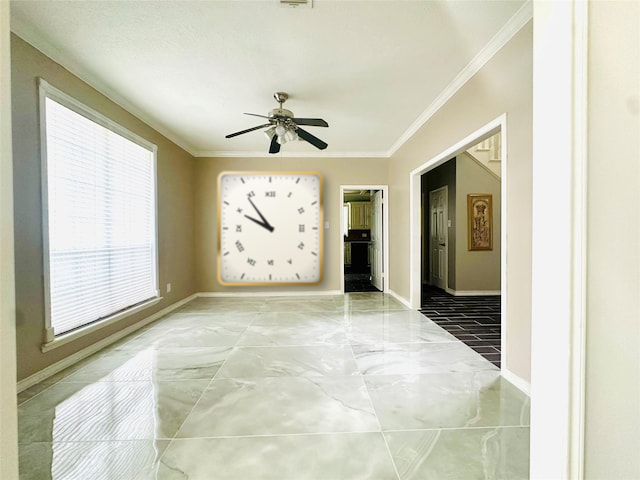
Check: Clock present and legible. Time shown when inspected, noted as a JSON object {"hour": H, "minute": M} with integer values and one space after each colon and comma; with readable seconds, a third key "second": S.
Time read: {"hour": 9, "minute": 54}
